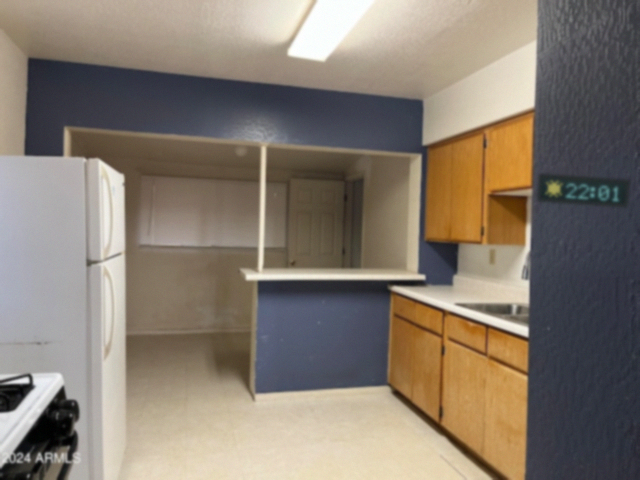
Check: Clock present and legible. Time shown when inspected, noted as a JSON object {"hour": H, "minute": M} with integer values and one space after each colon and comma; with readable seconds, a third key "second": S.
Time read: {"hour": 22, "minute": 1}
